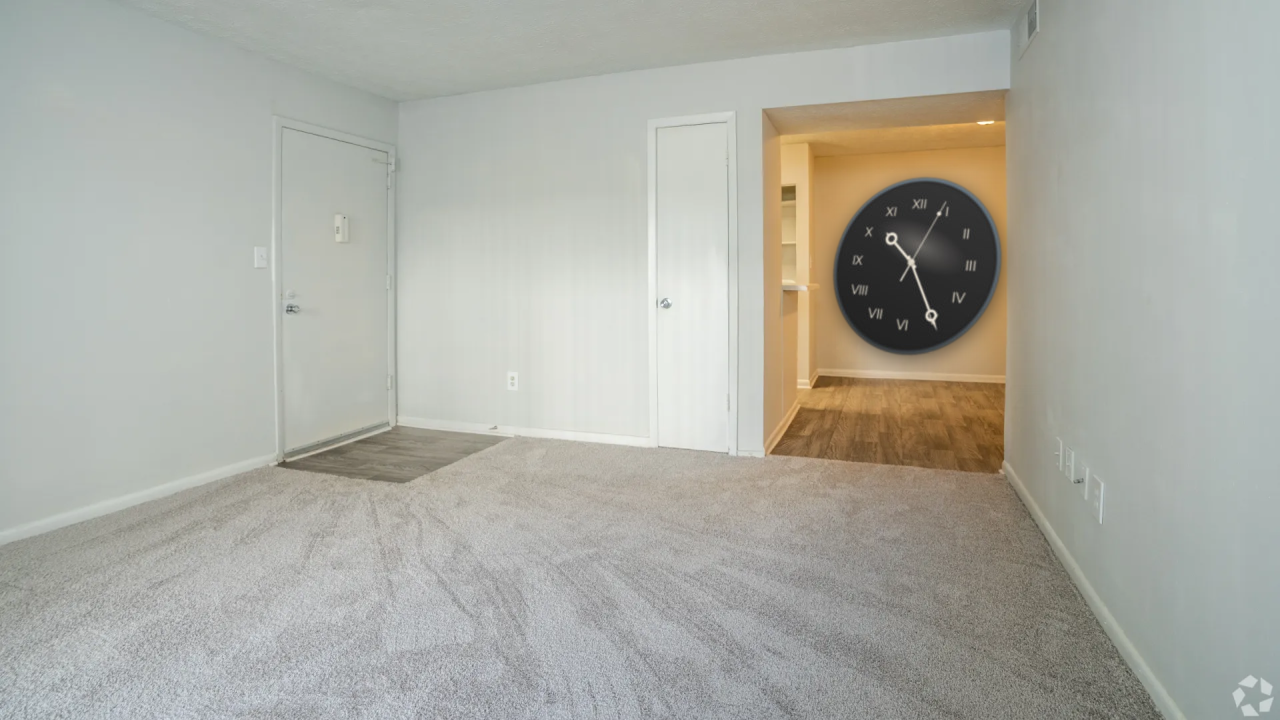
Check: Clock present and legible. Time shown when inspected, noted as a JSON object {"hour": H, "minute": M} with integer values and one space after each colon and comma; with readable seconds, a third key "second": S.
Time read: {"hour": 10, "minute": 25, "second": 4}
